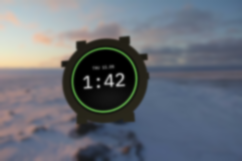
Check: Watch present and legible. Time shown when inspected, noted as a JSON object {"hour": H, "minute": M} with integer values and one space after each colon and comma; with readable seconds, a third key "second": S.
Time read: {"hour": 1, "minute": 42}
